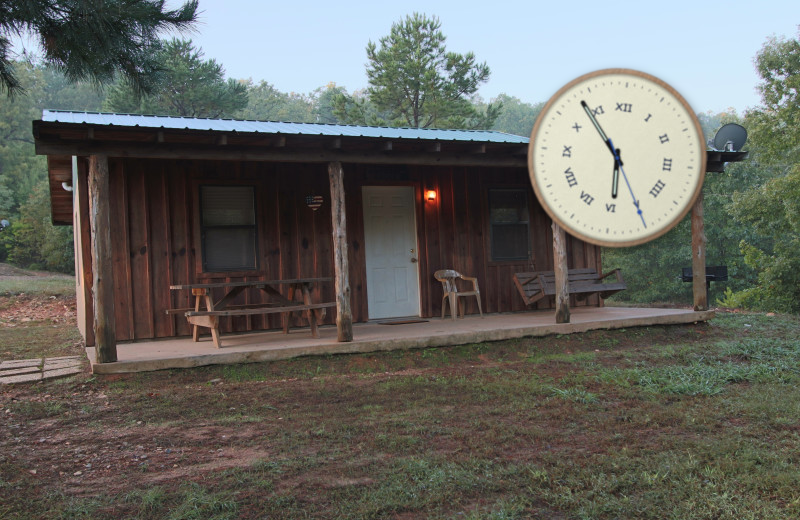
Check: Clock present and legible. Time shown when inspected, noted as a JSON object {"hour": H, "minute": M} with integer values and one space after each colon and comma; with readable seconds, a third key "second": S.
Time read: {"hour": 5, "minute": 53, "second": 25}
